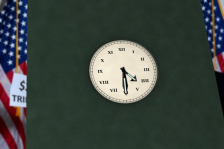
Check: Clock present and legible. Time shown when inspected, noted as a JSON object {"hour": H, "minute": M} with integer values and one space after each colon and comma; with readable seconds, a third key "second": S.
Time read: {"hour": 4, "minute": 30}
